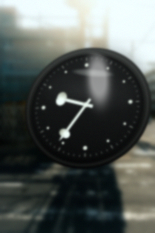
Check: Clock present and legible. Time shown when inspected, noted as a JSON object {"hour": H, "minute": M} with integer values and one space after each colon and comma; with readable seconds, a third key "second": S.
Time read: {"hour": 9, "minute": 36}
